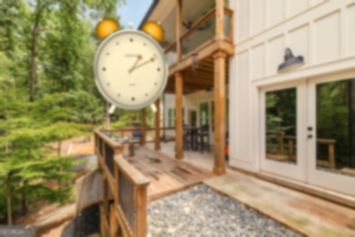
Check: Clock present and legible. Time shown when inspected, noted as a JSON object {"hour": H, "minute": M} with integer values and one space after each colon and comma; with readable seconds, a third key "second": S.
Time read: {"hour": 1, "minute": 11}
